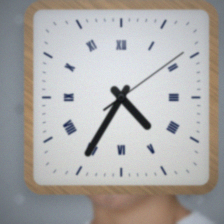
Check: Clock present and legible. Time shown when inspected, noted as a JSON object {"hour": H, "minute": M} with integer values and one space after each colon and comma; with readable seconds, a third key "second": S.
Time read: {"hour": 4, "minute": 35, "second": 9}
